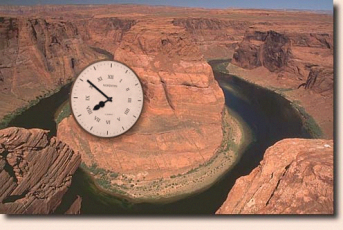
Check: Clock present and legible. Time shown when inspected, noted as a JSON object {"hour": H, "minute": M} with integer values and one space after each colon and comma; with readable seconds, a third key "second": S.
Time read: {"hour": 7, "minute": 51}
